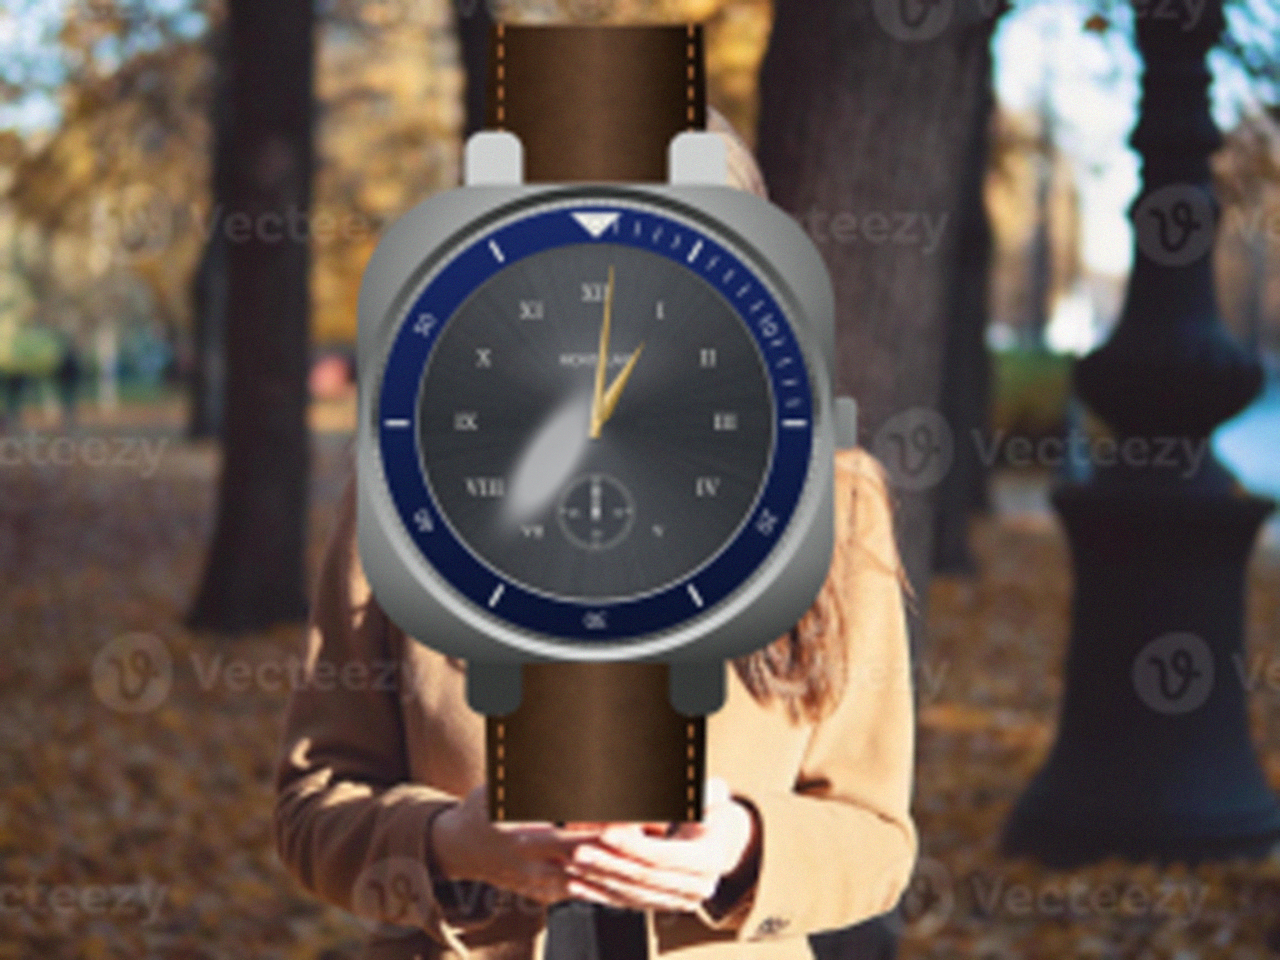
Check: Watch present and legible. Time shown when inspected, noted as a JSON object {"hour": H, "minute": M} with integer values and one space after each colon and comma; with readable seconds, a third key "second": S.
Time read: {"hour": 1, "minute": 1}
